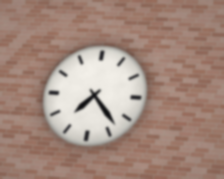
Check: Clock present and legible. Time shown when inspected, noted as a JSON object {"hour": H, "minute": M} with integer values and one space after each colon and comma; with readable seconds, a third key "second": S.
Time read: {"hour": 7, "minute": 23}
